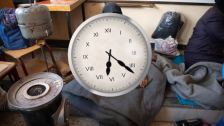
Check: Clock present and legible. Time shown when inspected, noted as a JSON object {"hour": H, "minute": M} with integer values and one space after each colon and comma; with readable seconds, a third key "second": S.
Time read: {"hour": 6, "minute": 22}
